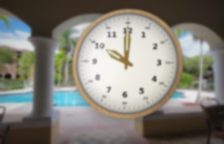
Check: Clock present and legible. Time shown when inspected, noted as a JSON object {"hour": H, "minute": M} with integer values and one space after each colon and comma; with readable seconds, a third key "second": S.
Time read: {"hour": 10, "minute": 0}
